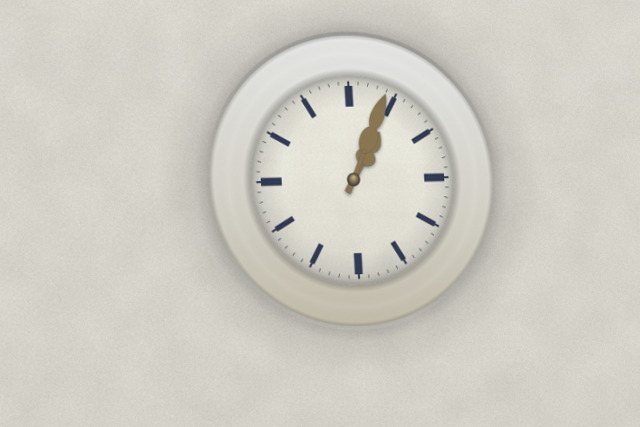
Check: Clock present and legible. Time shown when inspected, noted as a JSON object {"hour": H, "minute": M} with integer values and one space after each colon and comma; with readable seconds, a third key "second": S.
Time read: {"hour": 1, "minute": 4}
